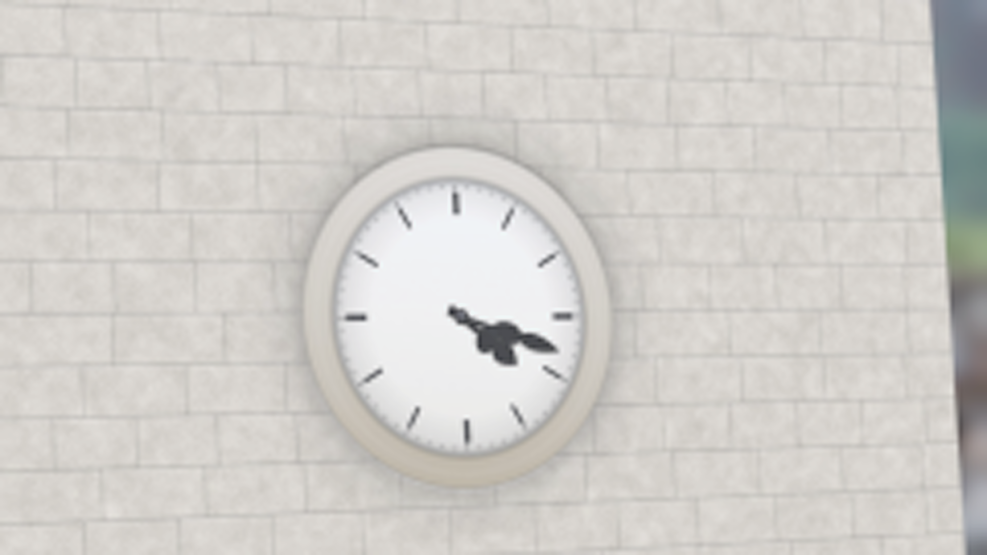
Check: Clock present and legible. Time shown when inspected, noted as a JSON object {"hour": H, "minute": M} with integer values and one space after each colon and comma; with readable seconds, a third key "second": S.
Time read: {"hour": 4, "minute": 18}
